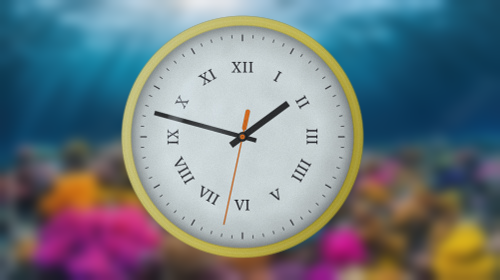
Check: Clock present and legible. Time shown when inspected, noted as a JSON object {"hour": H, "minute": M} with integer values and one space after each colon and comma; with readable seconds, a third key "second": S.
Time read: {"hour": 1, "minute": 47, "second": 32}
